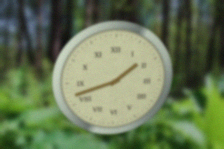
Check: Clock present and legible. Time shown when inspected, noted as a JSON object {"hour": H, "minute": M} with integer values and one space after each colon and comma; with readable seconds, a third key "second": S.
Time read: {"hour": 1, "minute": 42}
